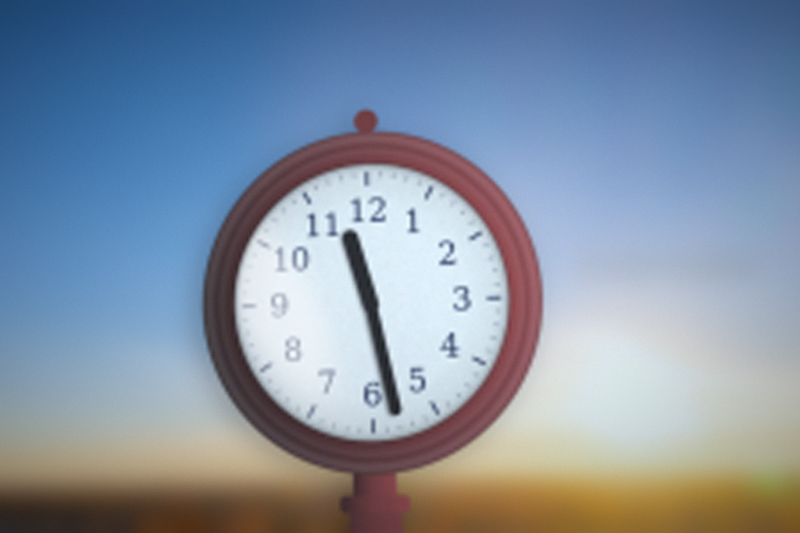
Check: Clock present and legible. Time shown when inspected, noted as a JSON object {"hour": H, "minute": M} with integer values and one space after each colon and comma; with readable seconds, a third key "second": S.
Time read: {"hour": 11, "minute": 28}
